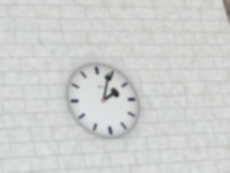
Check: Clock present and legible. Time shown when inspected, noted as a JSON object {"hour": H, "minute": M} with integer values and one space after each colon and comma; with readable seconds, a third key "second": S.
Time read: {"hour": 2, "minute": 4}
